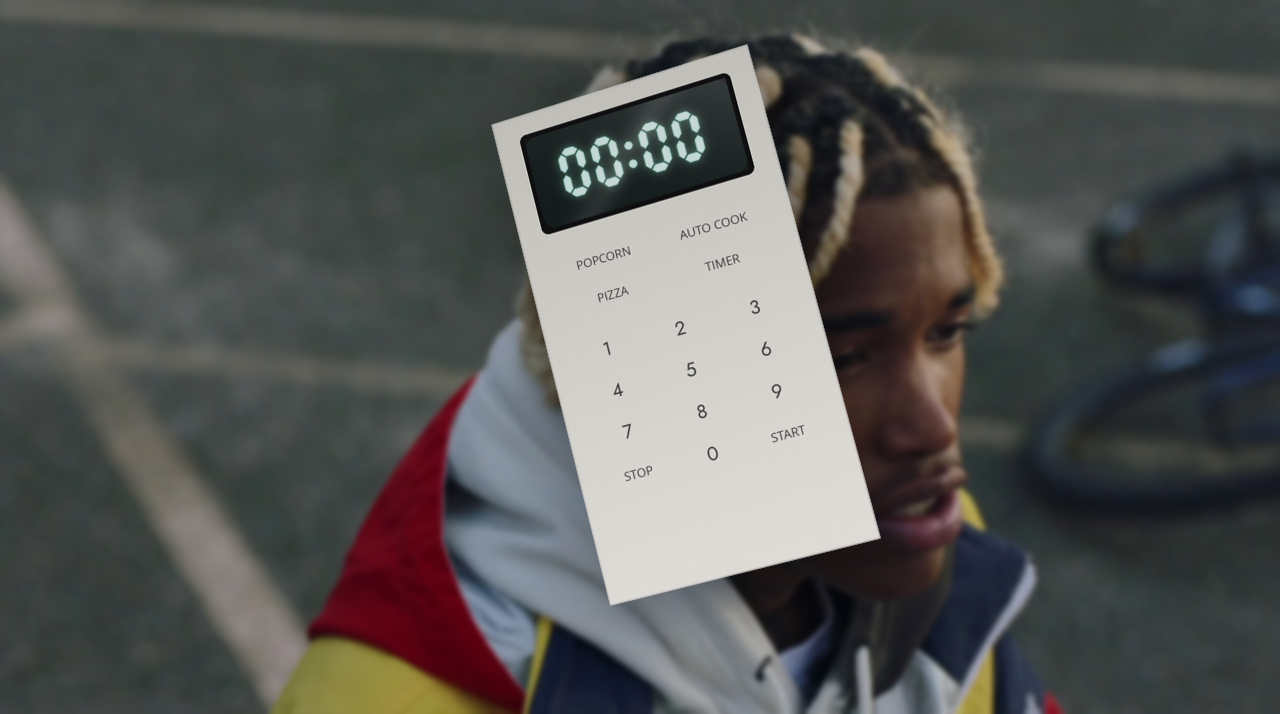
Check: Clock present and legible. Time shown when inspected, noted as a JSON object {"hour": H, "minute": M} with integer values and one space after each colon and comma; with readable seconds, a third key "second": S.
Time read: {"hour": 0, "minute": 0}
